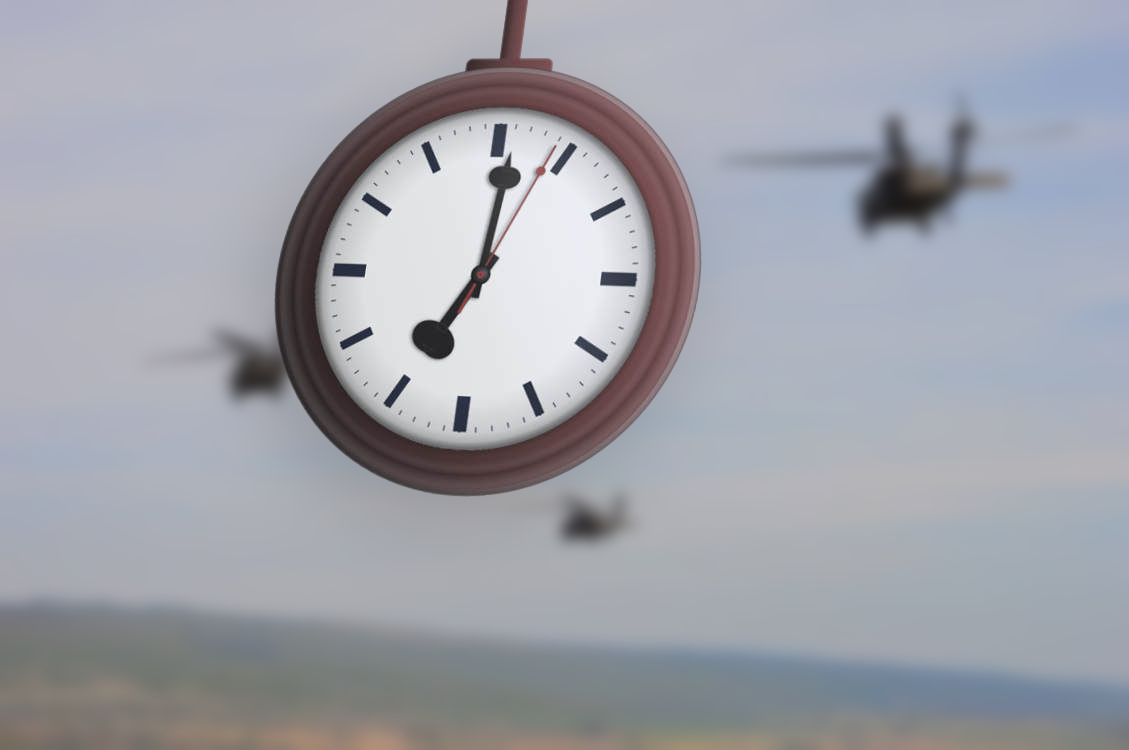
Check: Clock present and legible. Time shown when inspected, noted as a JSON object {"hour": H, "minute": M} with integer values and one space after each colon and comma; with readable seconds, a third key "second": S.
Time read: {"hour": 7, "minute": 1, "second": 4}
